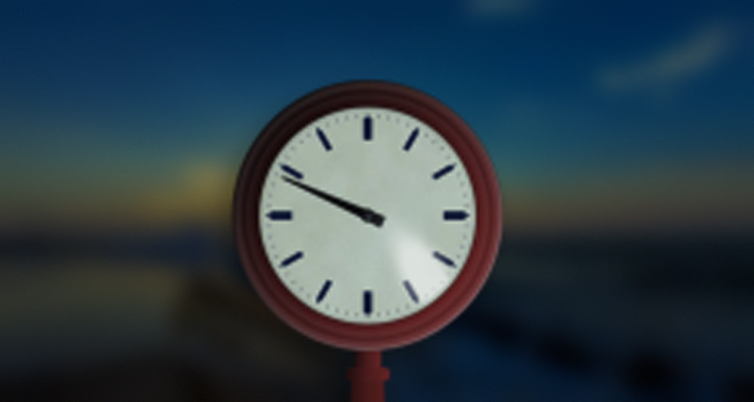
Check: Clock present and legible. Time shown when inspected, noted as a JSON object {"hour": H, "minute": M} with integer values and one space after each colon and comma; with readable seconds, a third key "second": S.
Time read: {"hour": 9, "minute": 49}
